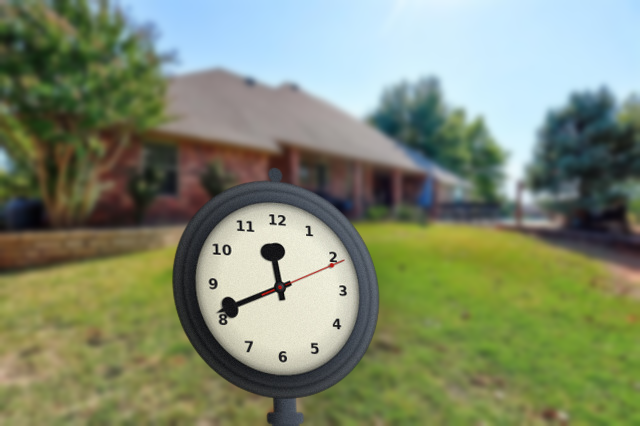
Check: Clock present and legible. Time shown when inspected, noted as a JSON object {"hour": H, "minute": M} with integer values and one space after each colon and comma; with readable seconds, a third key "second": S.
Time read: {"hour": 11, "minute": 41, "second": 11}
